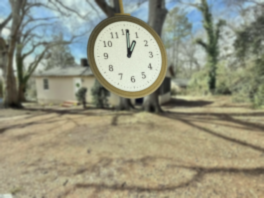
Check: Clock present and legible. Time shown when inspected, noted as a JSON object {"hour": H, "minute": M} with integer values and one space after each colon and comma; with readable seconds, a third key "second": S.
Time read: {"hour": 1, "minute": 1}
